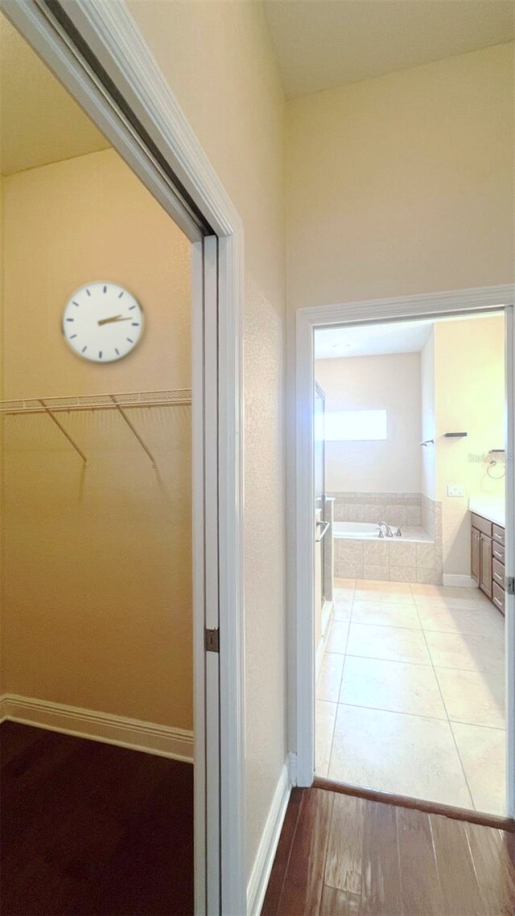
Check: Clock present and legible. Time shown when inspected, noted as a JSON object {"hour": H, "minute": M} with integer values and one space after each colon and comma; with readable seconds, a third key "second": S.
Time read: {"hour": 2, "minute": 13}
